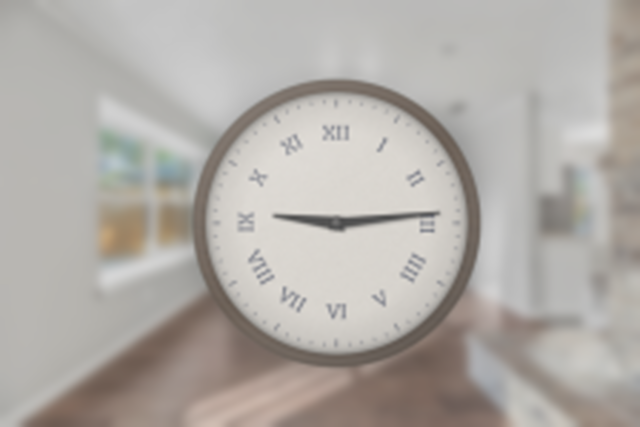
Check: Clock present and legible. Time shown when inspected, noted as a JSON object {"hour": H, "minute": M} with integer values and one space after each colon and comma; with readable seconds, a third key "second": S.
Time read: {"hour": 9, "minute": 14}
